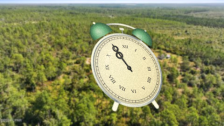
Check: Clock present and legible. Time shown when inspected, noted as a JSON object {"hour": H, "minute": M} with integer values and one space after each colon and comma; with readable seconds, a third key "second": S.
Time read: {"hour": 10, "minute": 55}
